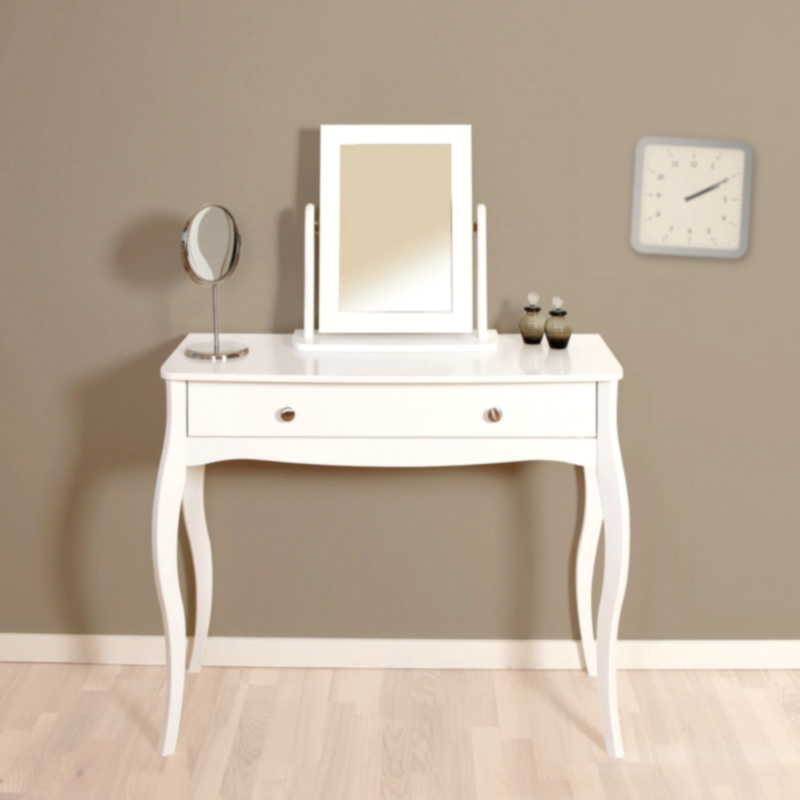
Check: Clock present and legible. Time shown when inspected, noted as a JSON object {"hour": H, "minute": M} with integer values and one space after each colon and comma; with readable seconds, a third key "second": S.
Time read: {"hour": 2, "minute": 10}
